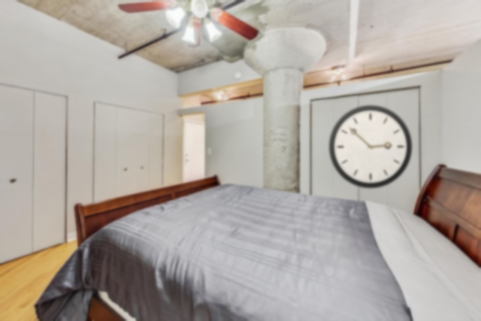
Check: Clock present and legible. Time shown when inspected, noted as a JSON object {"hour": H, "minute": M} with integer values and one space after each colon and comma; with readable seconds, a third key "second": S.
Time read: {"hour": 2, "minute": 52}
